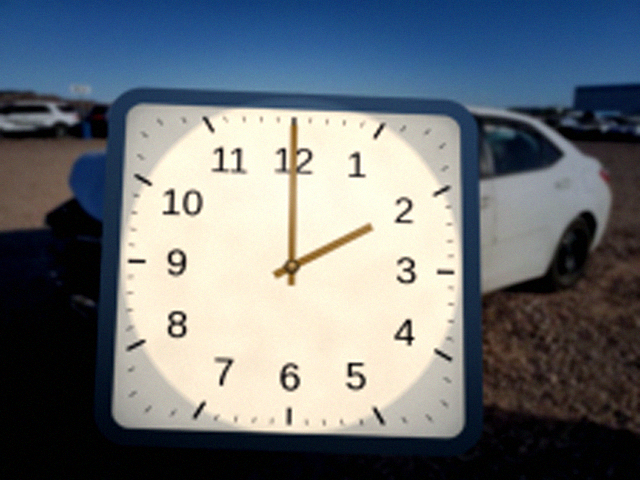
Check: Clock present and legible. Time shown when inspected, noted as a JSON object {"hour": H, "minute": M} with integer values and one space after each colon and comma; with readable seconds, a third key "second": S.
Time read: {"hour": 2, "minute": 0}
